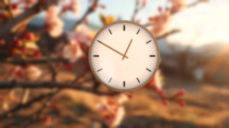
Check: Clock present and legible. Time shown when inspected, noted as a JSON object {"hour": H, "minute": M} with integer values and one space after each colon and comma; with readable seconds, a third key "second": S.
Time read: {"hour": 12, "minute": 50}
